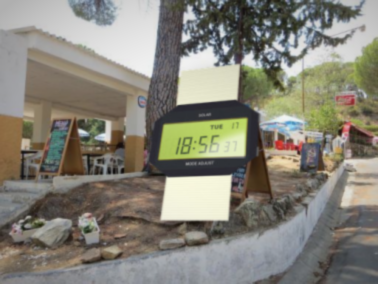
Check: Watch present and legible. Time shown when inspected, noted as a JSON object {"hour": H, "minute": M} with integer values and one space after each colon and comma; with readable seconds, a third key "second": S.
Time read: {"hour": 18, "minute": 56, "second": 37}
